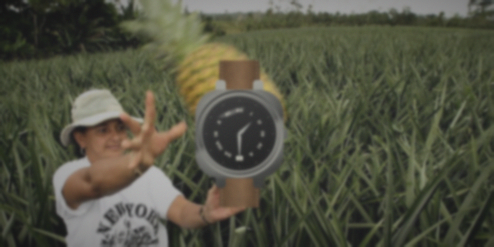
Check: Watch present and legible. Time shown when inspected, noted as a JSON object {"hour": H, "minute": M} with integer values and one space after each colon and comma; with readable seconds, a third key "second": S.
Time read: {"hour": 1, "minute": 30}
